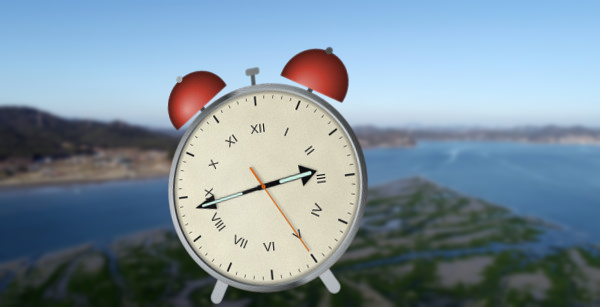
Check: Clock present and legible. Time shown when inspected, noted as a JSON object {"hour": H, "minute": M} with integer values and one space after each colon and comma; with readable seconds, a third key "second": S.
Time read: {"hour": 2, "minute": 43, "second": 25}
